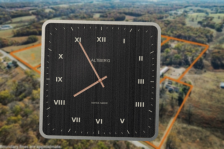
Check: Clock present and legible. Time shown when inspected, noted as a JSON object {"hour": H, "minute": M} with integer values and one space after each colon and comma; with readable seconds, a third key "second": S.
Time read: {"hour": 7, "minute": 55}
